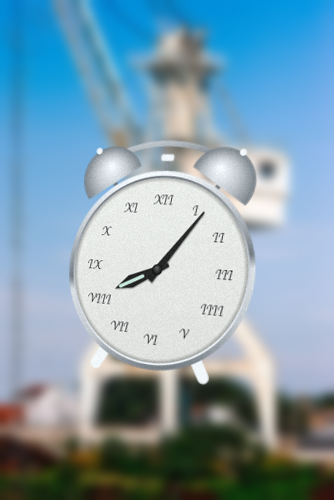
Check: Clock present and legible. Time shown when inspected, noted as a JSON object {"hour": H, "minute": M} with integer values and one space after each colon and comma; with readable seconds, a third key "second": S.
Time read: {"hour": 8, "minute": 6}
